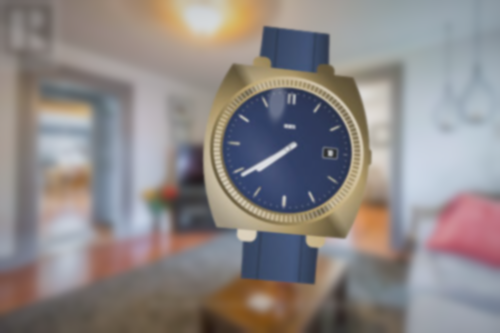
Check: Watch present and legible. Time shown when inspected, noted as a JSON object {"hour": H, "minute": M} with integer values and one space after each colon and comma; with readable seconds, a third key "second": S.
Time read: {"hour": 7, "minute": 39}
